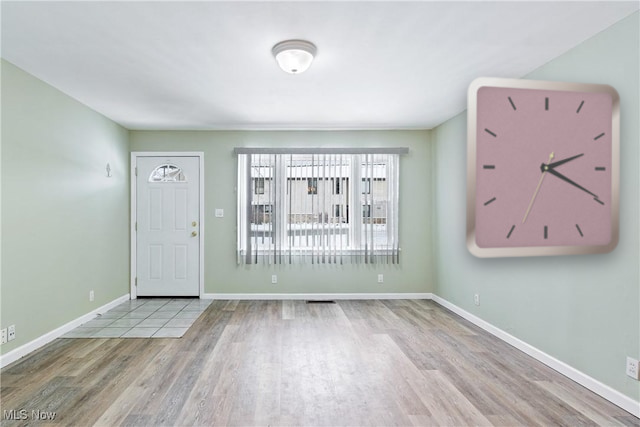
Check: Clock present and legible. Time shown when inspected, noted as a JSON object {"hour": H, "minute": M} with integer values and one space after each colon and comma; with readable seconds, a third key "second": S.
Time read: {"hour": 2, "minute": 19, "second": 34}
